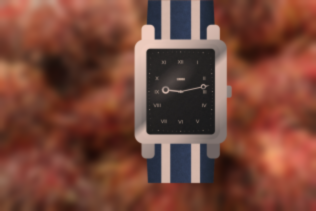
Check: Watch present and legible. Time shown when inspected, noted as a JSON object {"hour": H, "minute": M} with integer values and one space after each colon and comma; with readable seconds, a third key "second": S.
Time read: {"hour": 9, "minute": 13}
